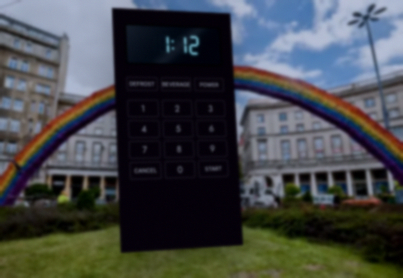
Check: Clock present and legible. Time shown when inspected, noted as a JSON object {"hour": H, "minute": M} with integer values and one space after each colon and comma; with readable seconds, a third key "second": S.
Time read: {"hour": 1, "minute": 12}
